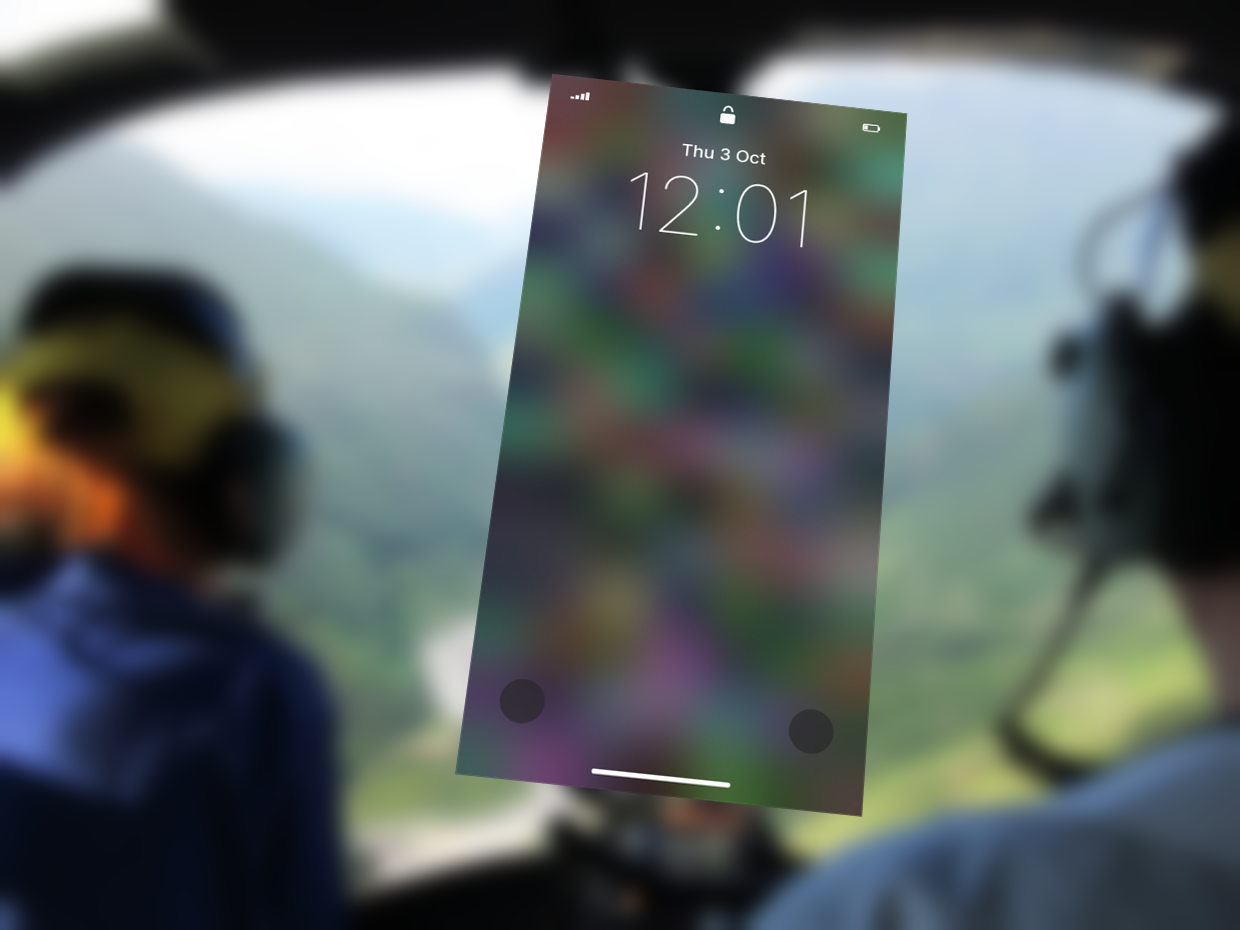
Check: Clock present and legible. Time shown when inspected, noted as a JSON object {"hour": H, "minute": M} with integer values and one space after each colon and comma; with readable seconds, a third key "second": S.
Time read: {"hour": 12, "minute": 1}
